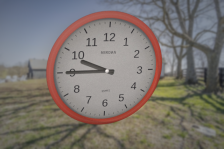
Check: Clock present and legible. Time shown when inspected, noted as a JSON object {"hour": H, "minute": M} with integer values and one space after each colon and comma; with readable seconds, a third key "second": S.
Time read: {"hour": 9, "minute": 45}
